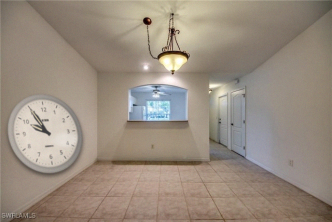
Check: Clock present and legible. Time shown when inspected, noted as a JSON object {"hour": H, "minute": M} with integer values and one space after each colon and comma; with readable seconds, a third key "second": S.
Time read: {"hour": 9, "minute": 55}
